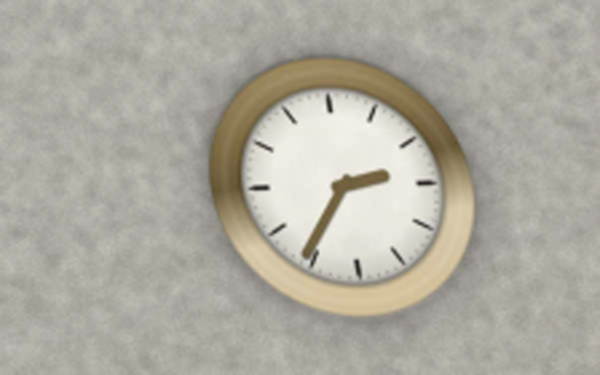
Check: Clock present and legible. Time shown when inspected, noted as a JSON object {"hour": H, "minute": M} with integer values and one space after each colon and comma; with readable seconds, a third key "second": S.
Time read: {"hour": 2, "minute": 36}
